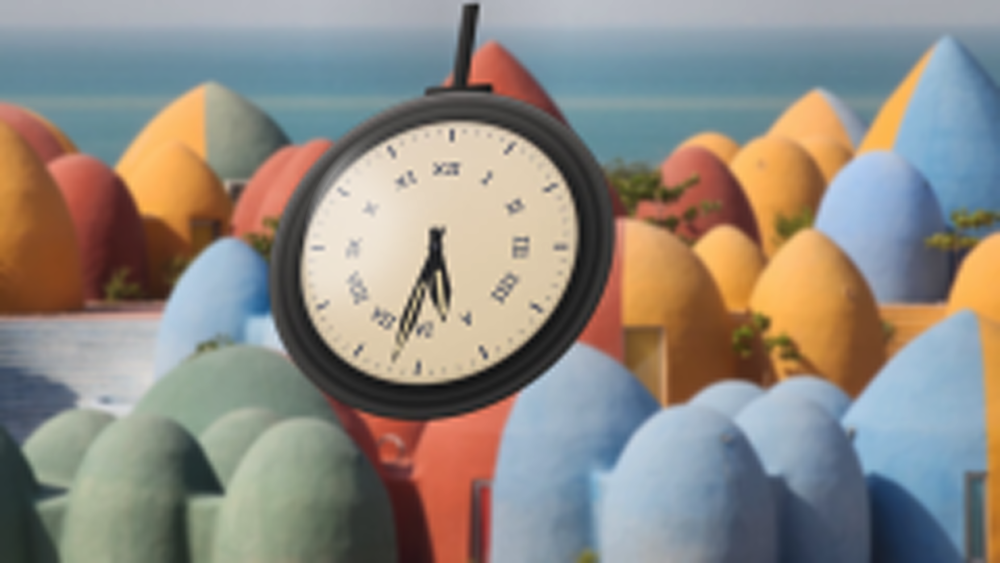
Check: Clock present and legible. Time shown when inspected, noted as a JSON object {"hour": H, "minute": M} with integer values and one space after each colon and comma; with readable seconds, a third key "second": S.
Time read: {"hour": 5, "minute": 32}
